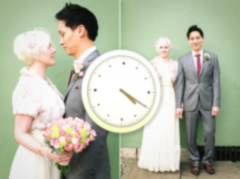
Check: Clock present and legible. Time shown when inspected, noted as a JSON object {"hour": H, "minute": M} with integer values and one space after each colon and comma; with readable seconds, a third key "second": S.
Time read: {"hour": 4, "minute": 20}
